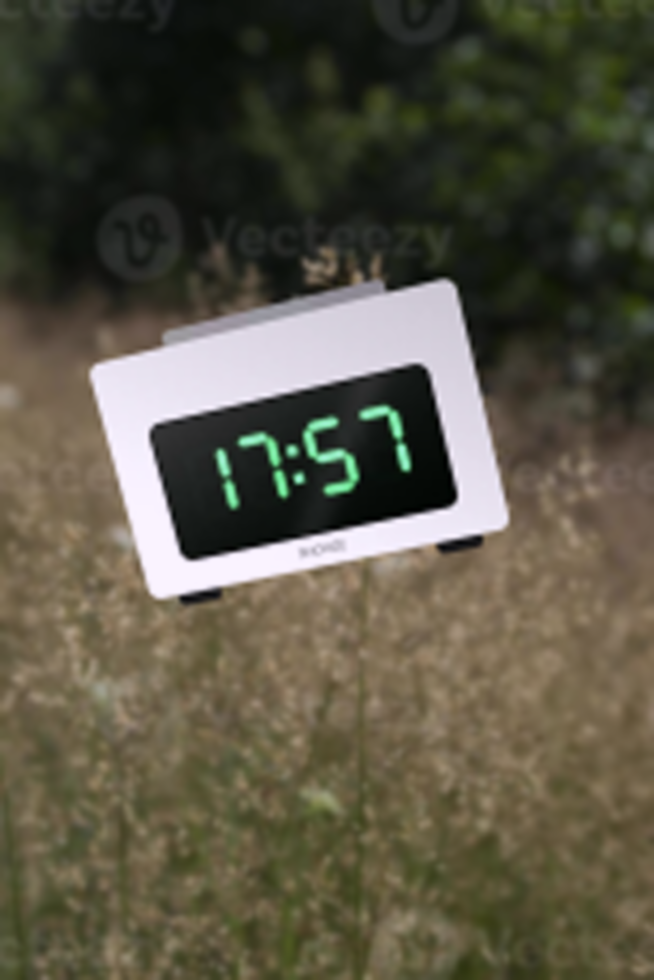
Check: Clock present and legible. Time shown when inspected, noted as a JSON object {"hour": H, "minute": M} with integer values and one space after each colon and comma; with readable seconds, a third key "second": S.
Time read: {"hour": 17, "minute": 57}
